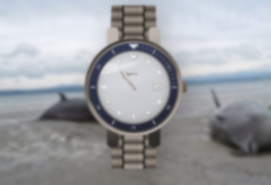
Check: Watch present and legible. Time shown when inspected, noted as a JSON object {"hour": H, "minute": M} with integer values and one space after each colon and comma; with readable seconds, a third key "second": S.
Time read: {"hour": 10, "minute": 54}
